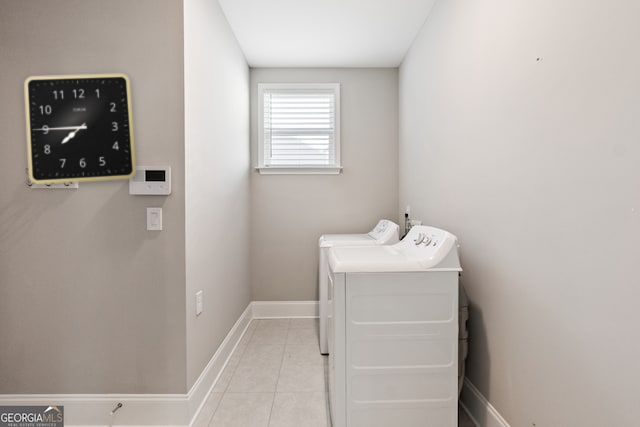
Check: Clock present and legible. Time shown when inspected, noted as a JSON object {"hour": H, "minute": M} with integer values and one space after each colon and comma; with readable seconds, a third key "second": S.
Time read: {"hour": 7, "minute": 45}
